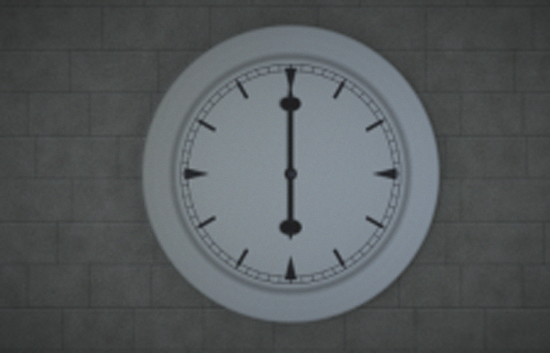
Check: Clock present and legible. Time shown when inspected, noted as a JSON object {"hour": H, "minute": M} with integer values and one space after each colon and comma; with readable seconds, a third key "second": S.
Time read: {"hour": 6, "minute": 0}
